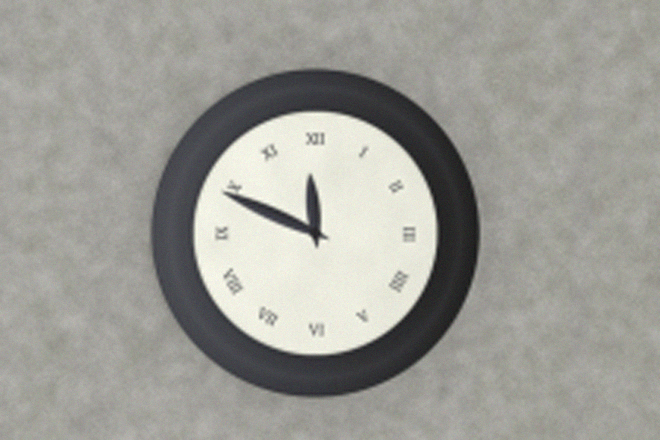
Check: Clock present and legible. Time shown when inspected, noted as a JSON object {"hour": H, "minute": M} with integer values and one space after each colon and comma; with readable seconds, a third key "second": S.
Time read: {"hour": 11, "minute": 49}
